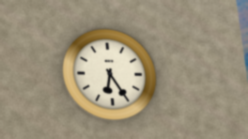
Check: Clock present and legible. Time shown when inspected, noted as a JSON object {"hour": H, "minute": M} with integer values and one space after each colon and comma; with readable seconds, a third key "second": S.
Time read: {"hour": 6, "minute": 25}
